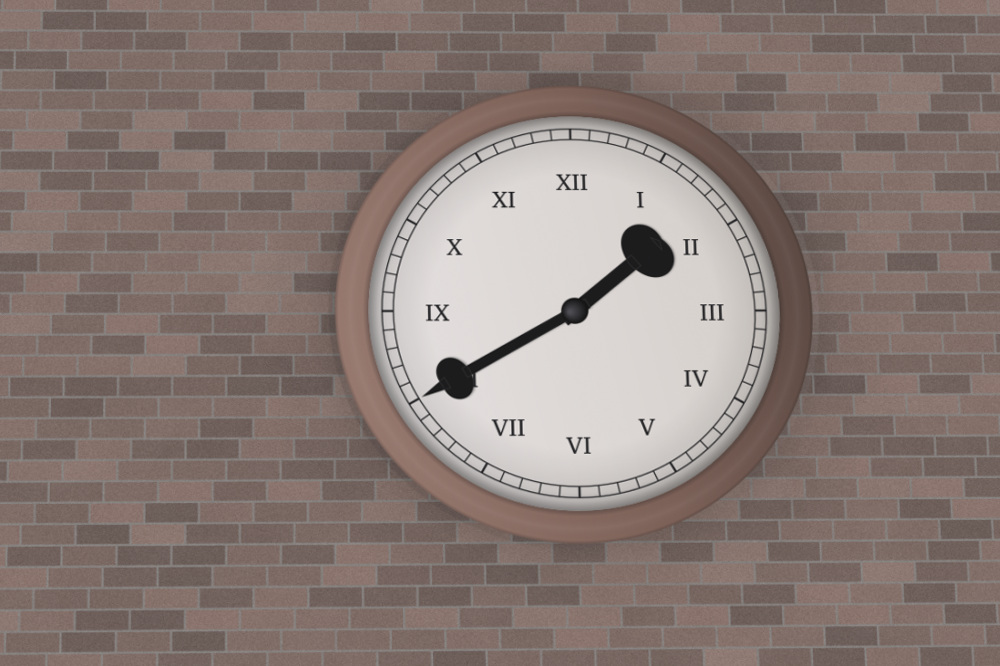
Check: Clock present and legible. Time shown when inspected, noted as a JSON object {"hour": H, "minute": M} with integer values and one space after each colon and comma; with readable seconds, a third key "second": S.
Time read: {"hour": 1, "minute": 40}
